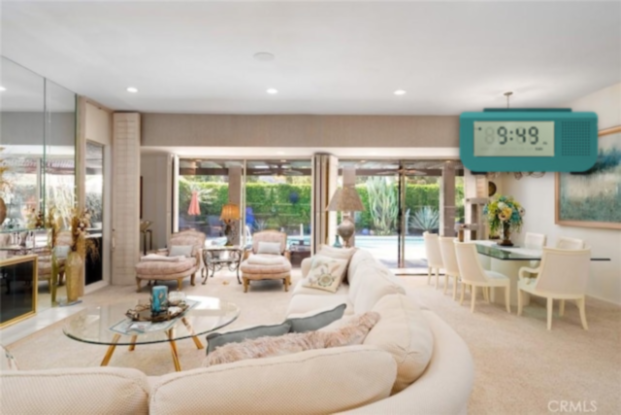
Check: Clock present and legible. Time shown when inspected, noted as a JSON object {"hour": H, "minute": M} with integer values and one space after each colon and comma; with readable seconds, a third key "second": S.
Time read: {"hour": 9, "minute": 49}
